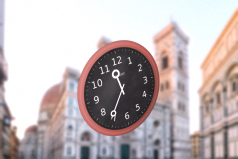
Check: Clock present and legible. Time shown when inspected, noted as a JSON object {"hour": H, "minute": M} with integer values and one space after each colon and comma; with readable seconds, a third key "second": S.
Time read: {"hour": 11, "minute": 36}
